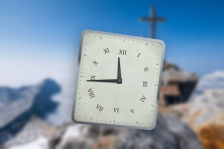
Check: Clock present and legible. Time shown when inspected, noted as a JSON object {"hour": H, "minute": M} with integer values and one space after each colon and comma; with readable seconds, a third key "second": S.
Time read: {"hour": 11, "minute": 44}
